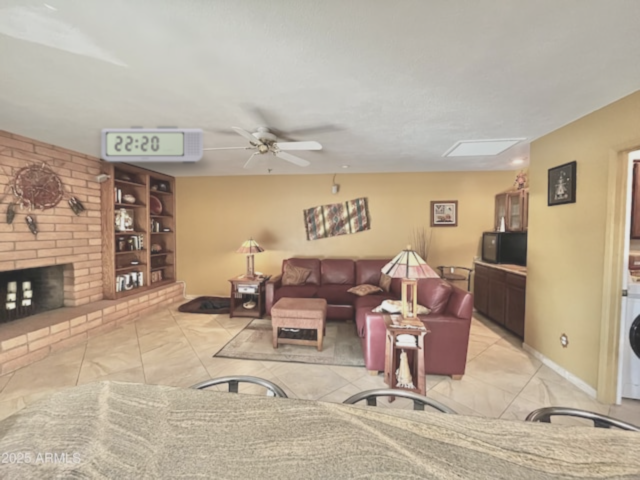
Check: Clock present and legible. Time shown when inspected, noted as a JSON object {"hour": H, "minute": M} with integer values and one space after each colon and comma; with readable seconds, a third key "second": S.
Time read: {"hour": 22, "minute": 20}
